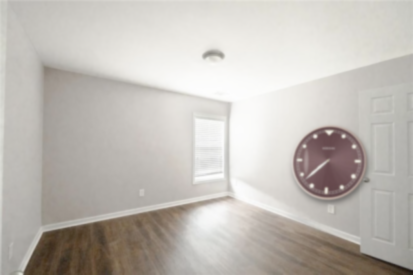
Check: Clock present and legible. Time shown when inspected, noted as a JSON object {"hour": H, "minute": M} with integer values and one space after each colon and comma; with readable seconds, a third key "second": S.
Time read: {"hour": 7, "minute": 38}
